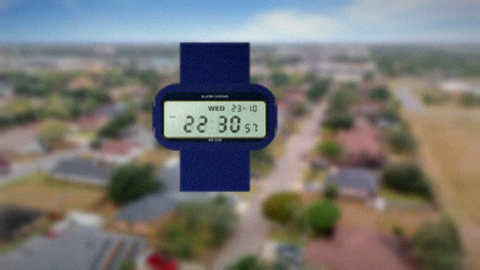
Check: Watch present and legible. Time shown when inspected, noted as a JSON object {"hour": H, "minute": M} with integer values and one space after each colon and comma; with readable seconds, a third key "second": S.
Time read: {"hour": 22, "minute": 30, "second": 57}
